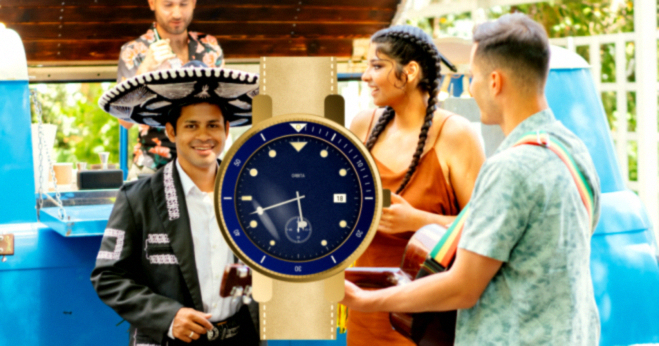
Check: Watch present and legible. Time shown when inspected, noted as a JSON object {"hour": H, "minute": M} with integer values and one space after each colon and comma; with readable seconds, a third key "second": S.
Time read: {"hour": 5, "minute": 42}
